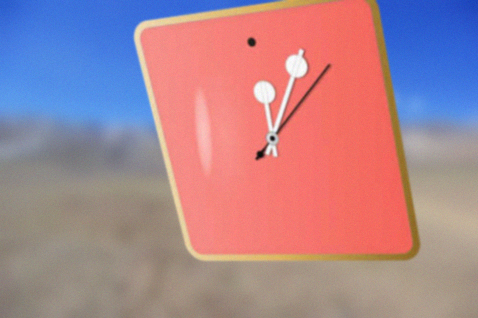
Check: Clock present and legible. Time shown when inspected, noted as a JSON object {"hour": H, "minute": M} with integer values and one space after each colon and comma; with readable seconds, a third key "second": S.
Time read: {"hour": 12, "minute": 5, "second": 8}
